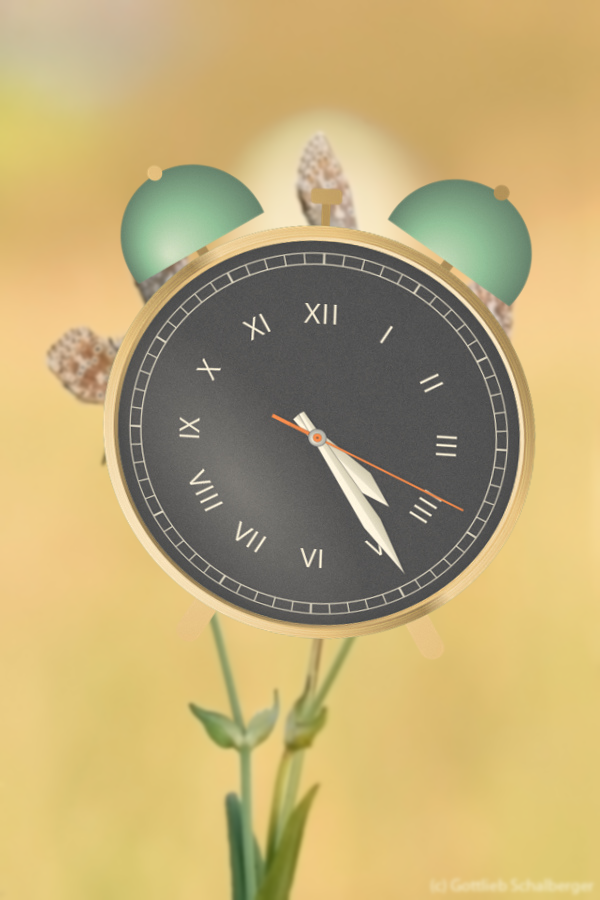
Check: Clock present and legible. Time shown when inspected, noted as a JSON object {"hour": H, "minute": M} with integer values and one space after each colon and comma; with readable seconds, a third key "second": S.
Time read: {"hour": 4, "minute": 24, "second": 19}
